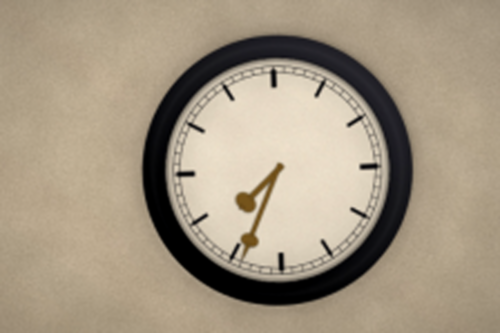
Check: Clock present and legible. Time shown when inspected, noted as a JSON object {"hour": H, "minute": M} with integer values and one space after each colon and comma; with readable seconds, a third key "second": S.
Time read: {"hour": 7, "minute": 34}
